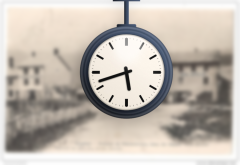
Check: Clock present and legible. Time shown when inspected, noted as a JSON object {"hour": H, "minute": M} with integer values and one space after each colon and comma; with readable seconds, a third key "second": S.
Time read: {"hour": 5, "minute": 42}
